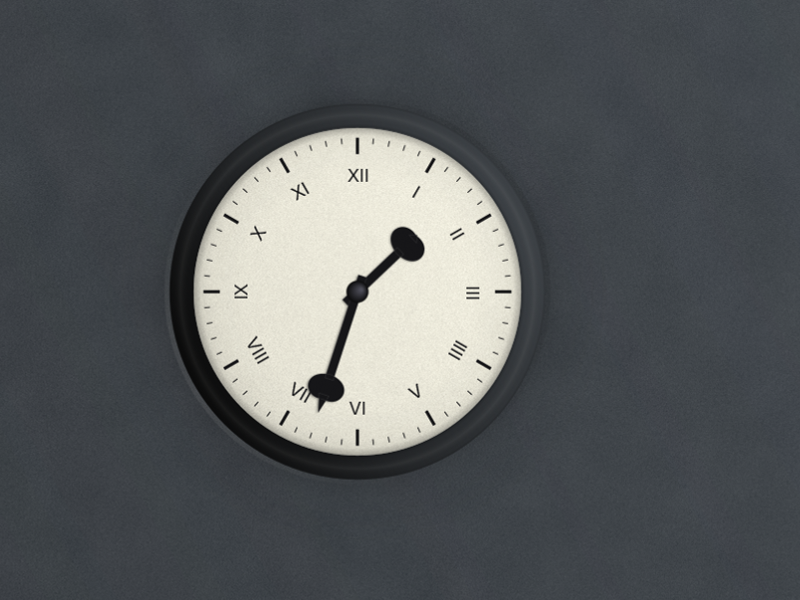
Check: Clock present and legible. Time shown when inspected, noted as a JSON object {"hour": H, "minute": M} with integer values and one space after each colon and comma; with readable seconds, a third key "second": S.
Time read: {"hour": 1, "minute": 33}
